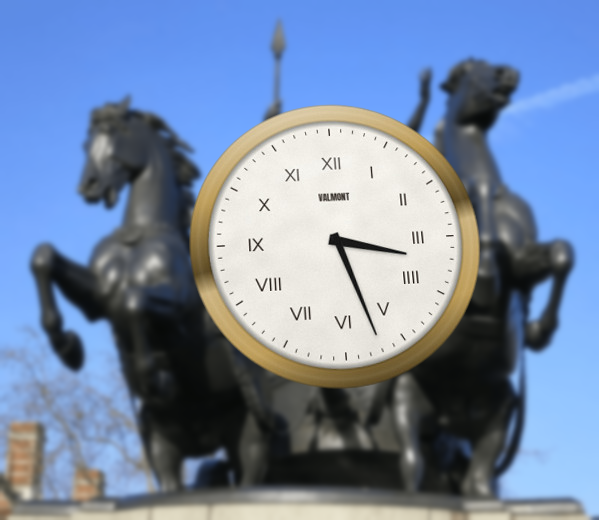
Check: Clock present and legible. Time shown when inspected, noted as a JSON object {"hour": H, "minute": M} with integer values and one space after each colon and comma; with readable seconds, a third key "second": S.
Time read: {"hour": 3, "minute": 27}
